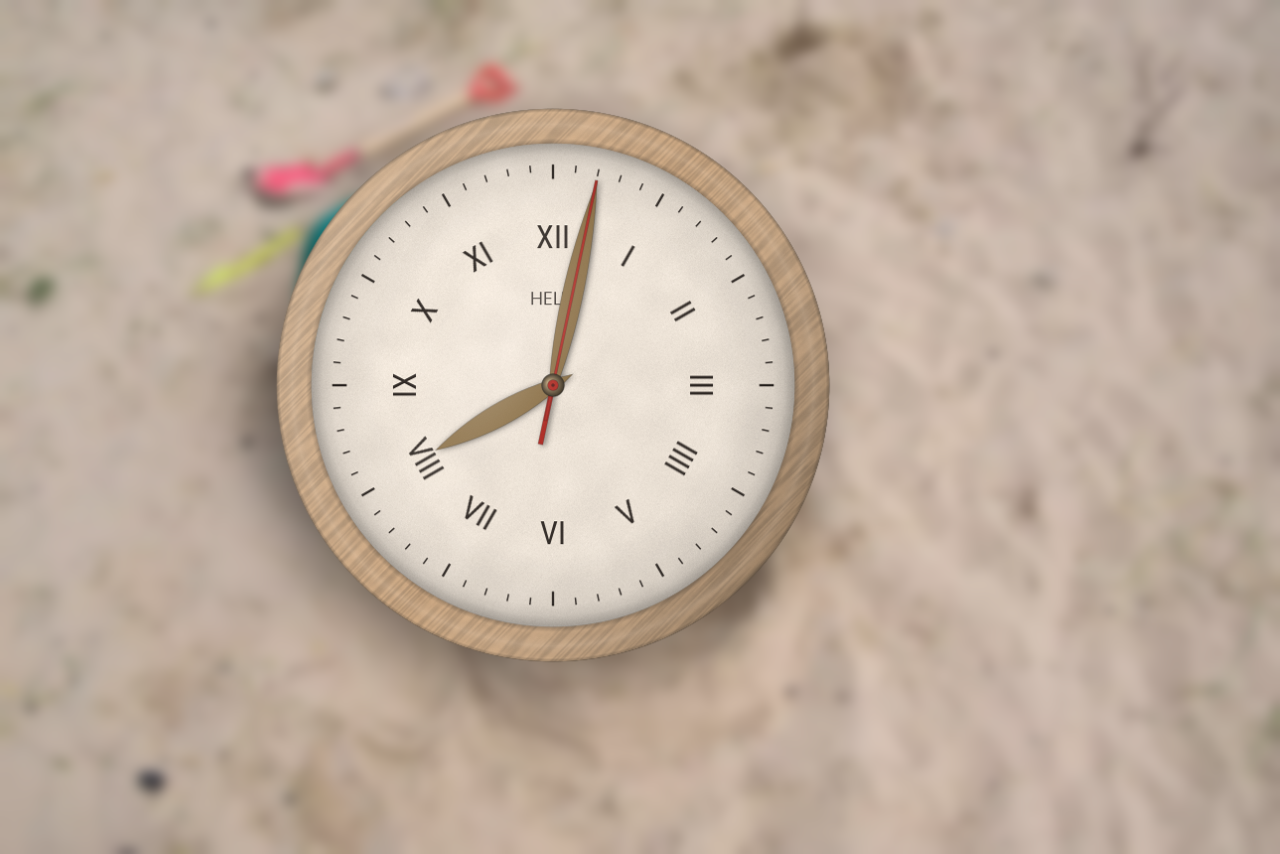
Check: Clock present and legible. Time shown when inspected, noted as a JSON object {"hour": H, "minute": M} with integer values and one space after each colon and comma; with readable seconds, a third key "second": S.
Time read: {"hour": 8, "minute": 2, "second": 2}
